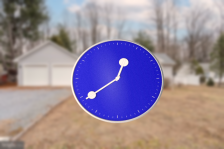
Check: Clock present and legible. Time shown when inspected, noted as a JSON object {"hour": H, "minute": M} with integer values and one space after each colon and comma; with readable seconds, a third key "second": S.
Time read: {"hour": 12, "minute": 39}
